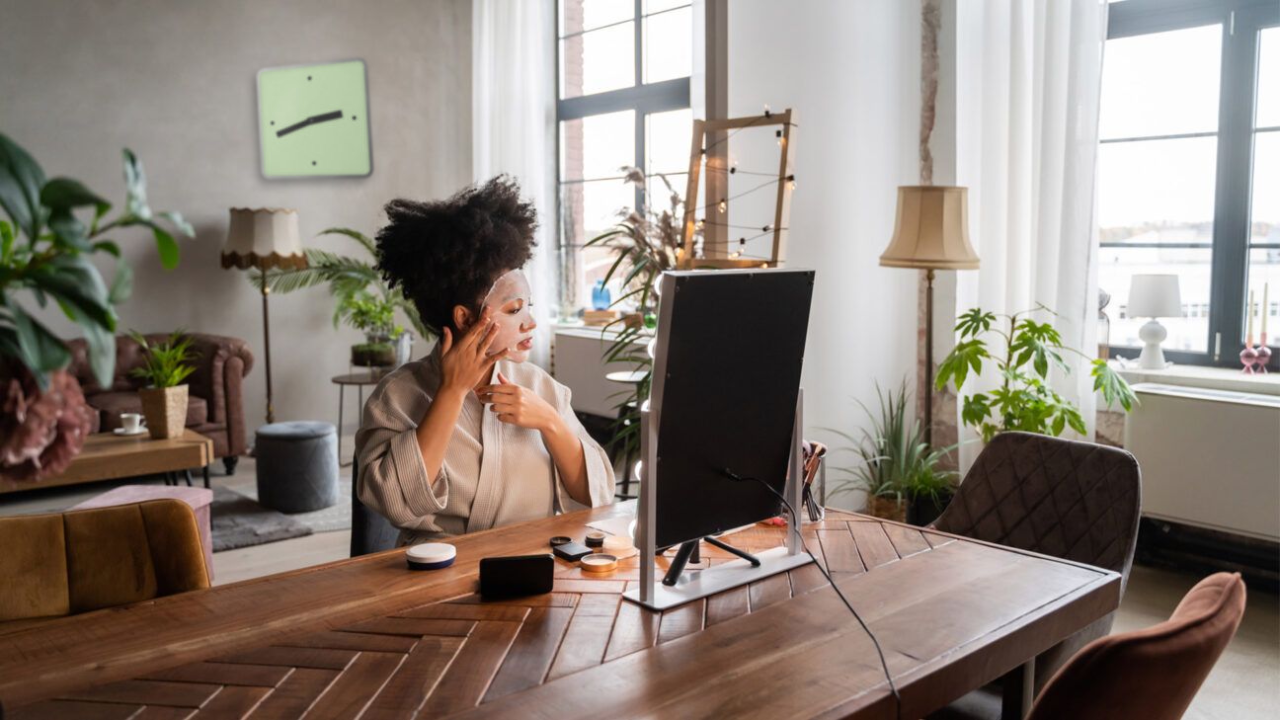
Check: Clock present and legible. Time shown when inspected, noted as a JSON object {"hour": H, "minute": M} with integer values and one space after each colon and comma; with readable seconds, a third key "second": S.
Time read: {"hour": 2, "minute": 42}
